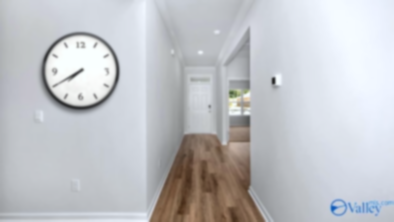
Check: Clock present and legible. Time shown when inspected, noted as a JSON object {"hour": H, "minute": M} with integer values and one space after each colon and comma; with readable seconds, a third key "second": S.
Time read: {"hour": 7, "minute": 40}
